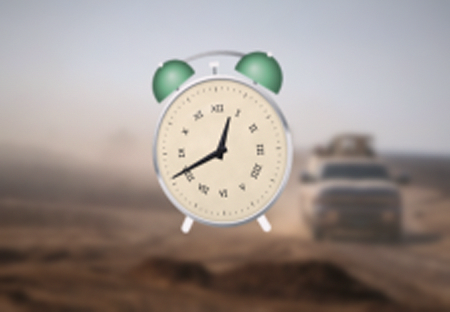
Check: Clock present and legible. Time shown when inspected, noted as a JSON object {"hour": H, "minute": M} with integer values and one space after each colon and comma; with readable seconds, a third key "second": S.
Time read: {"hour": 12, "minute": 41}
